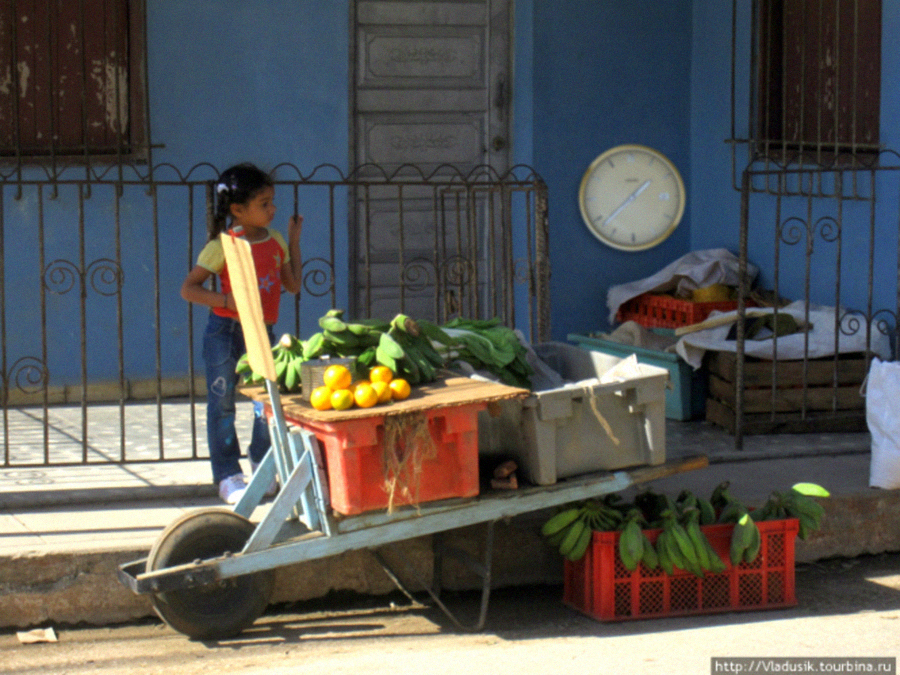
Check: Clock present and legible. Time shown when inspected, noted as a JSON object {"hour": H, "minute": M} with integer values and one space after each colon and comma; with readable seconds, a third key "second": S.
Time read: {"hour": 1, "minute": 38}
